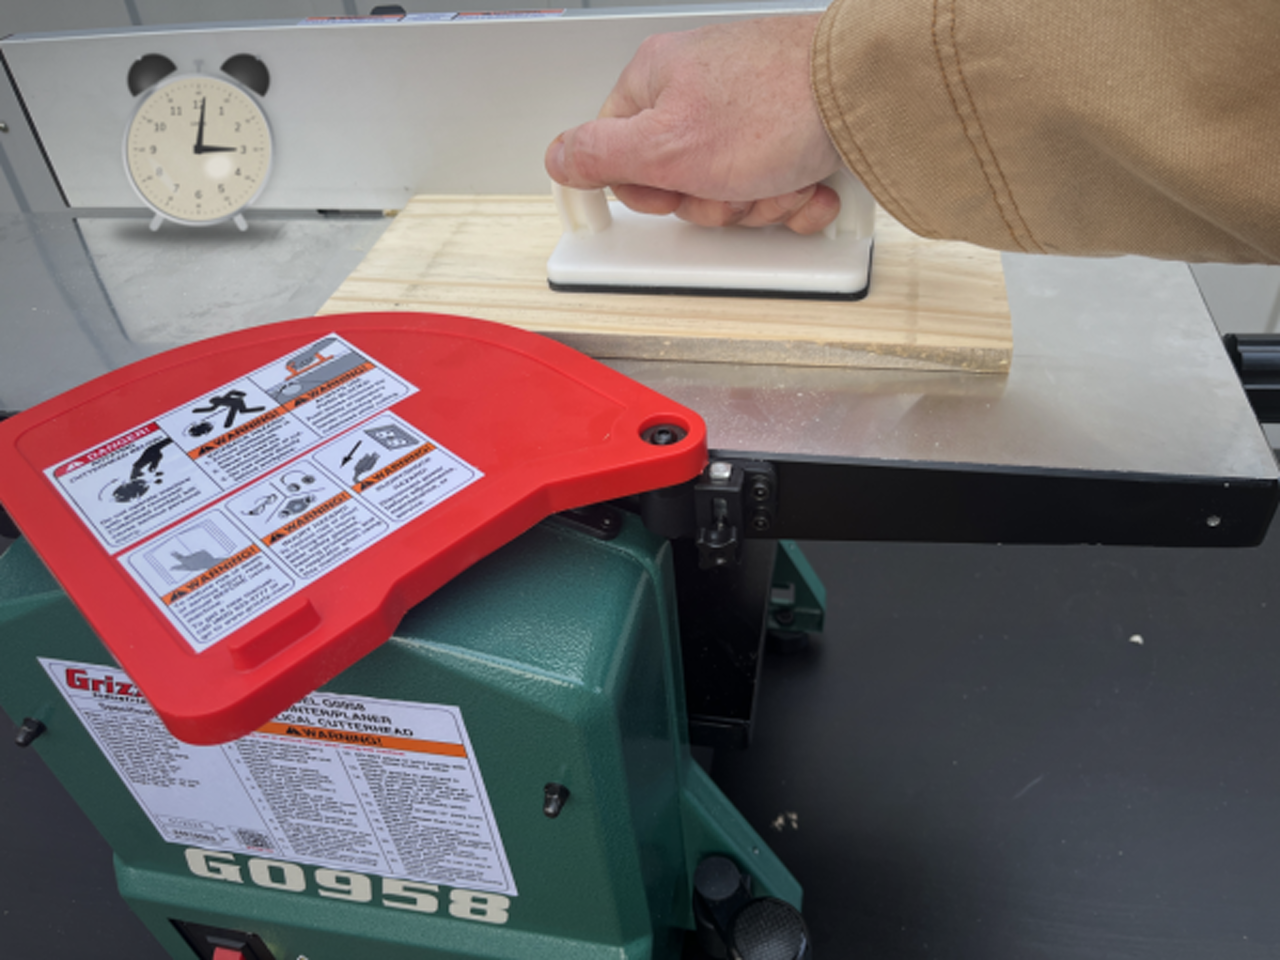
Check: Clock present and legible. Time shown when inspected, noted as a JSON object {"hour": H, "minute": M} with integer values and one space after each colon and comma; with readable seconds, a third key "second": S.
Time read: {"hour": 3, "minute": 1}
